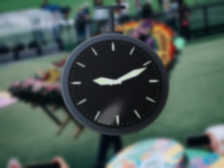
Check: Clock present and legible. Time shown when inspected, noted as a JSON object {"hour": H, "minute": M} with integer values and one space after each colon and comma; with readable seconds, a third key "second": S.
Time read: {"hour": 9, "minute": 11}
